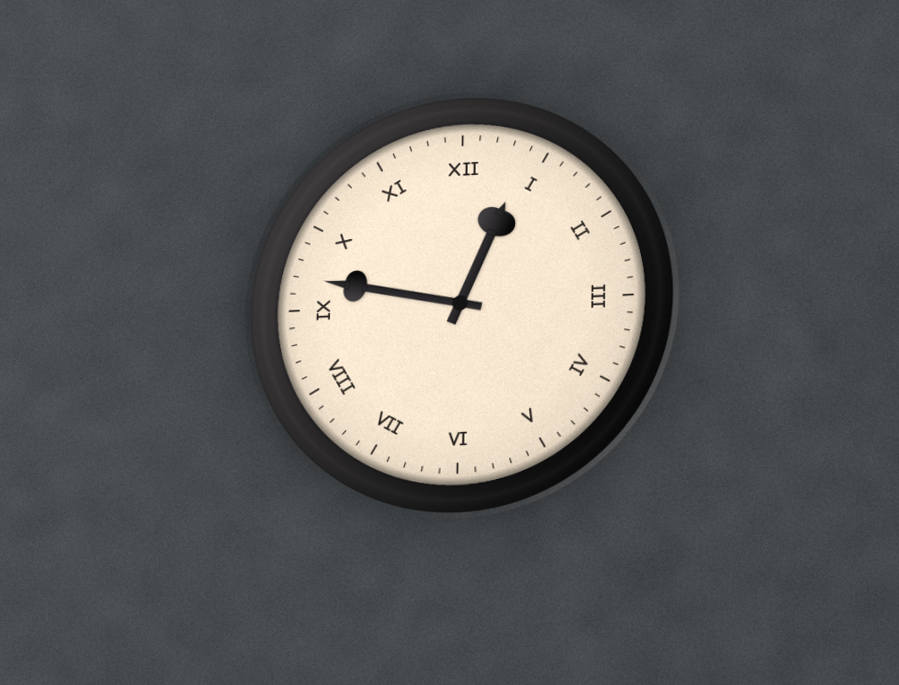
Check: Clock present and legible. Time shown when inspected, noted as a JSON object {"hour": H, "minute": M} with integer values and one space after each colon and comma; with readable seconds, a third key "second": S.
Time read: {"hour": 12, "minute": 47}
